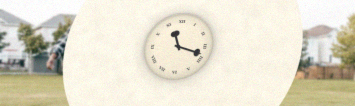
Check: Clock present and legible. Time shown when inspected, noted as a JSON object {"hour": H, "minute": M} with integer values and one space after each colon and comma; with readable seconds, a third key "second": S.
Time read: {"hour": 11, "minute": 18}
